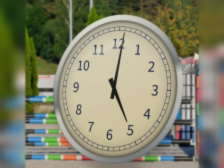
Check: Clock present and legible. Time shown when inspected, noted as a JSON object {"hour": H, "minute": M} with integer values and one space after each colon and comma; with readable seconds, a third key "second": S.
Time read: {"hour": 5, "minute": 1}
